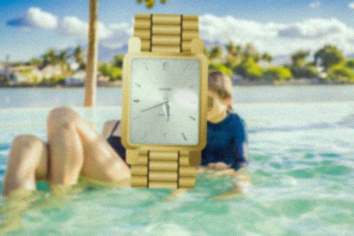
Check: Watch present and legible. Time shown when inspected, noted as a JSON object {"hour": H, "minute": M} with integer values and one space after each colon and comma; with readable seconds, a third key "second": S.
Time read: {"hour": 5, "minute": 41}
